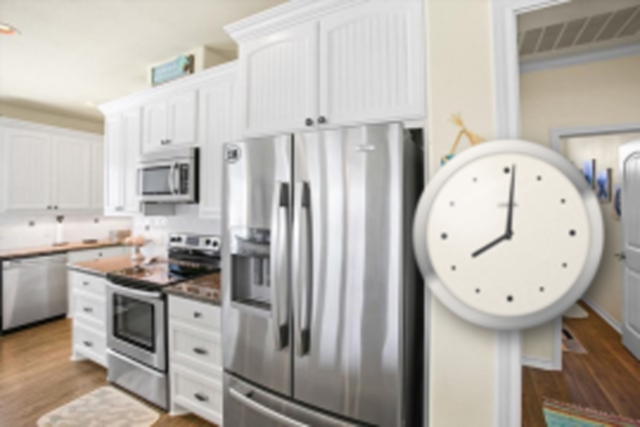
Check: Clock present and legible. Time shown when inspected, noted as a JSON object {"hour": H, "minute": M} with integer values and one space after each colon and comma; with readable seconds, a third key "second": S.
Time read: {"hour": 8, "minute": 1}
